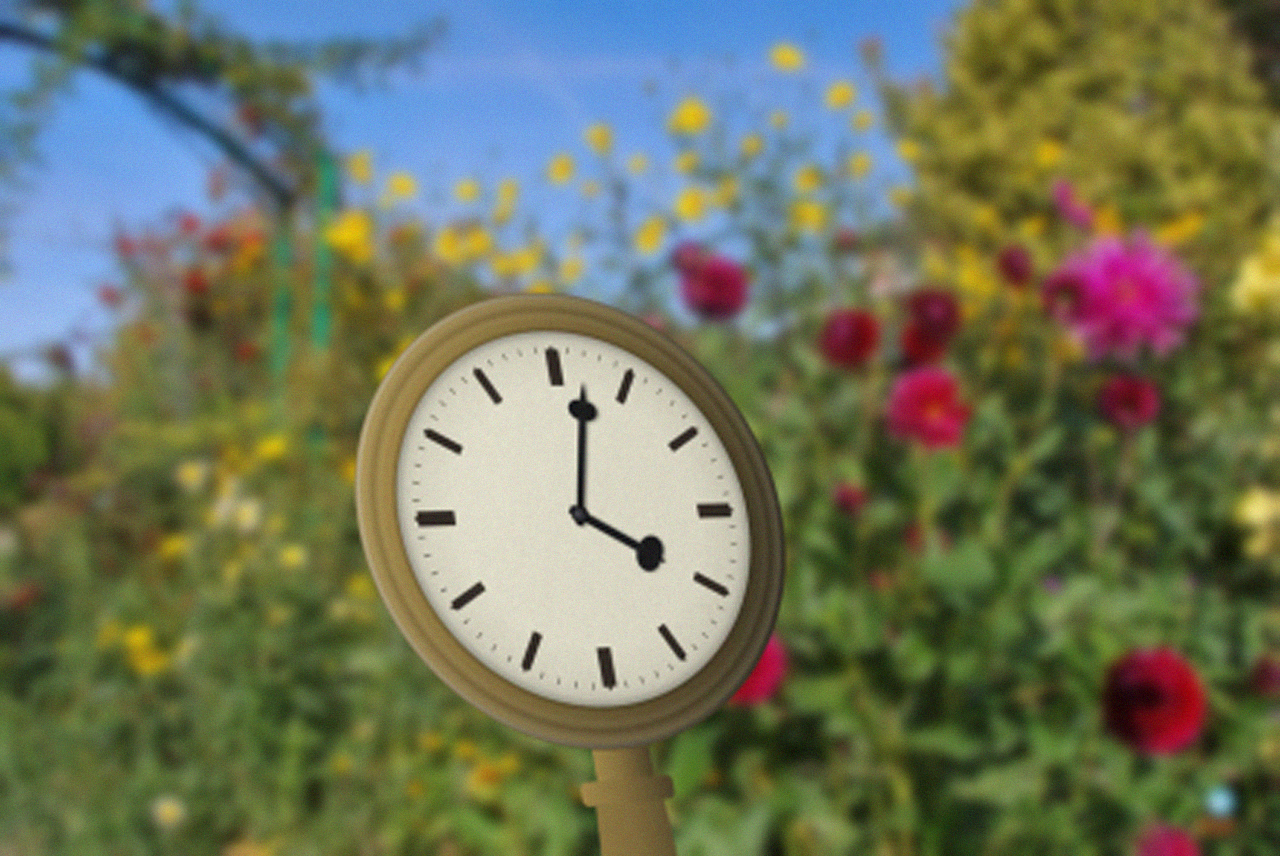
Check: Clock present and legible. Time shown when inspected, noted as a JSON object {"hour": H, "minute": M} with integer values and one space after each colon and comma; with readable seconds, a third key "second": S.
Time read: {"hour": 4, "minute": 2}
